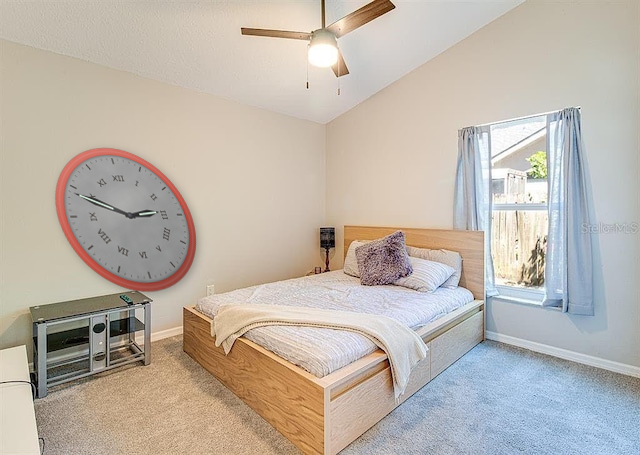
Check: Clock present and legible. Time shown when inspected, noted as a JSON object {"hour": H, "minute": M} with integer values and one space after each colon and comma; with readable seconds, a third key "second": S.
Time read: {"hour": 2, "minute": 49}
